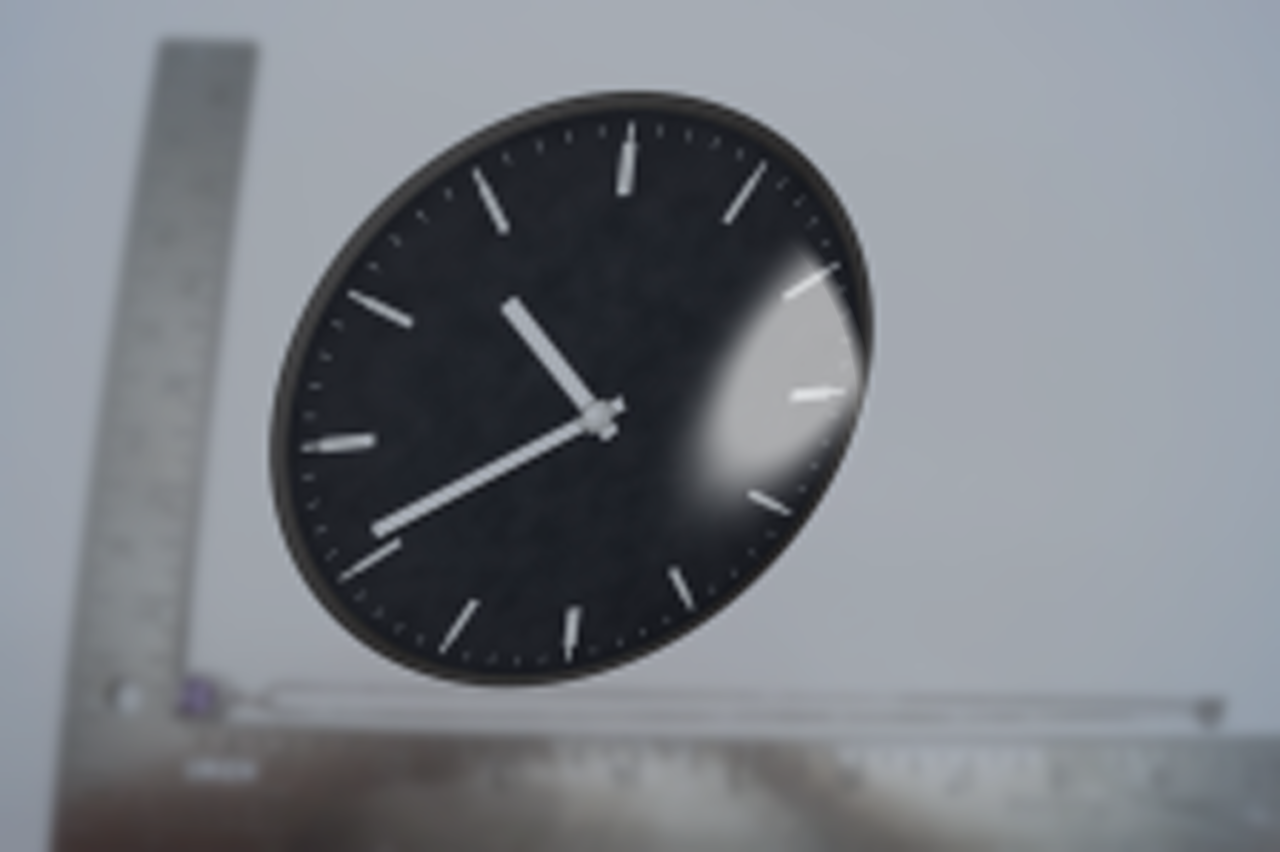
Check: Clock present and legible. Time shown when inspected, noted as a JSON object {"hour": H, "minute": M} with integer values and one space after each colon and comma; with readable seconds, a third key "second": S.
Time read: {"hour": 10, "minute": 41}
